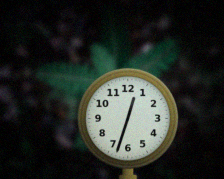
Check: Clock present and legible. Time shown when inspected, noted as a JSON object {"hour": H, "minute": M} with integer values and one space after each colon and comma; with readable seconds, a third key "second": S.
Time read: {"hour": 12, "minute": 33}
